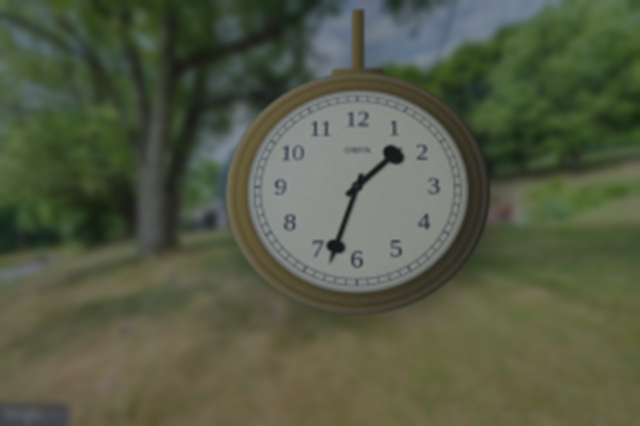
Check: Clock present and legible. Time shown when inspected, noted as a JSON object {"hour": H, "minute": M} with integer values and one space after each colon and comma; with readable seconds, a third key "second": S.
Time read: {"hour": 1, "minute": 33}
